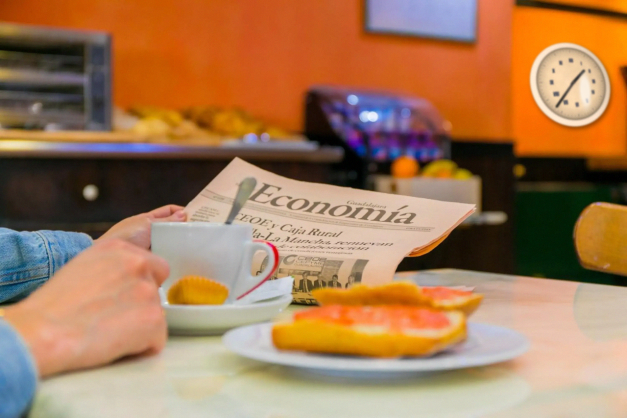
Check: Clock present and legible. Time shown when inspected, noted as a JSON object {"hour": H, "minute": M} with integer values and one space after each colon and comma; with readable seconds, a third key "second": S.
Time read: {"hour": 1, "minute": 37}
